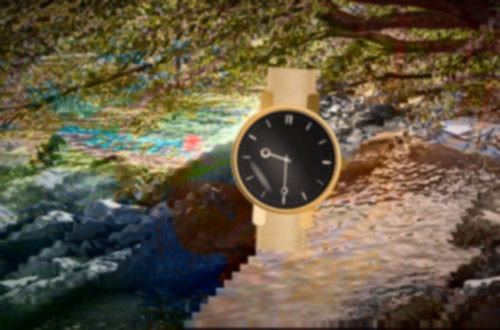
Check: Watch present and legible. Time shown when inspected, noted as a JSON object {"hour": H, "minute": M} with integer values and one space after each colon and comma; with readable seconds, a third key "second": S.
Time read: {"hour": 9, "minute": 30}
